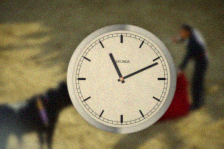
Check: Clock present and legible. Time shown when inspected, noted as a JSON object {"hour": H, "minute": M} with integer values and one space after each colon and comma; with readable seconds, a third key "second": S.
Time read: {"hour": 11, "minute": 11}
